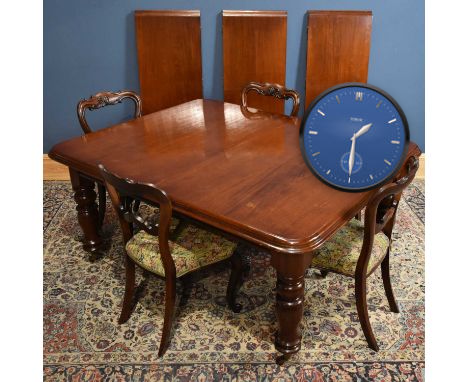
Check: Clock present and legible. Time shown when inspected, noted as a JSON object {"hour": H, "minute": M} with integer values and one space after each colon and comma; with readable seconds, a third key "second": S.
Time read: {"hour": 1, "minute": 30}
